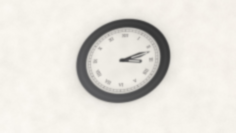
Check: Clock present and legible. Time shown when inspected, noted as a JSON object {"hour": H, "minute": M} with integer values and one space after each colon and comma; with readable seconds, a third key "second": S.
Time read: {"hour": 3, "minute": 12}
